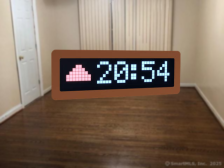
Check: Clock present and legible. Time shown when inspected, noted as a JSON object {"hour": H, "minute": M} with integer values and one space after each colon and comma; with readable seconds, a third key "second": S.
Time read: {"hour": 20, "minute": 54}
